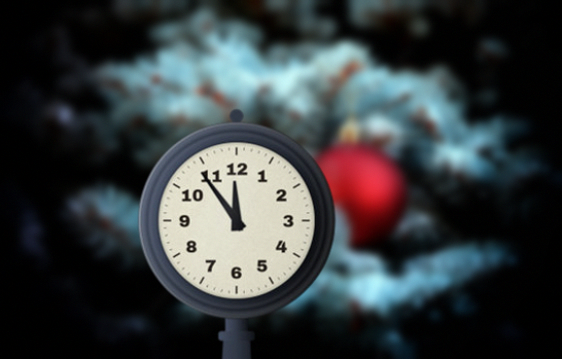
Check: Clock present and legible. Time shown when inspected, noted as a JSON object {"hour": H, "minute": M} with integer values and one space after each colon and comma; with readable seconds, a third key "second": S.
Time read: {"hour": 11, "minute": 54}
